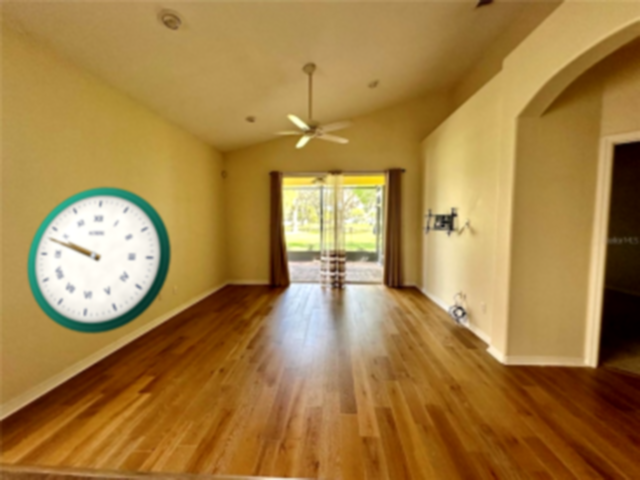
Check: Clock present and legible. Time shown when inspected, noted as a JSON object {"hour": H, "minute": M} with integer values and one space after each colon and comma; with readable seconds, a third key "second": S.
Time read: {"hour": 9, "minute": 48}
